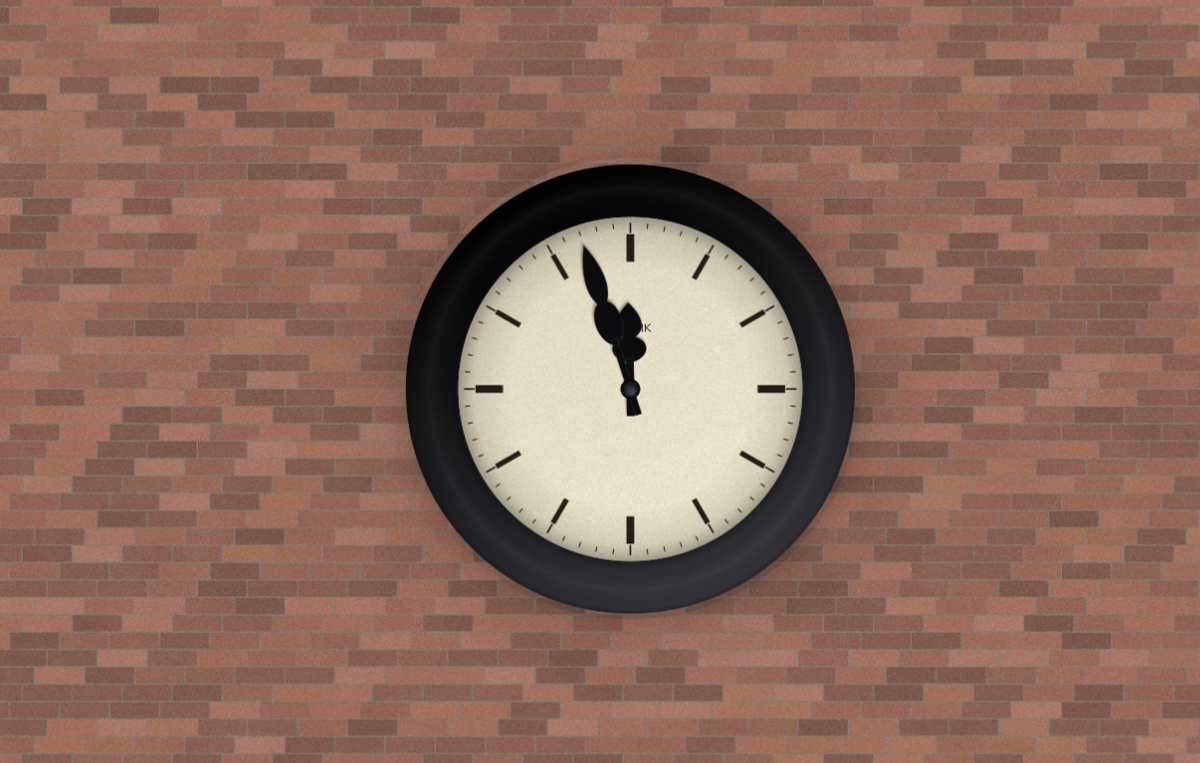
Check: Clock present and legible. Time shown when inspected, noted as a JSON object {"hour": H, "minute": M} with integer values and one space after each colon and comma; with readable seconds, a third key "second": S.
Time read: {"hour": 11, "minute": 57}
